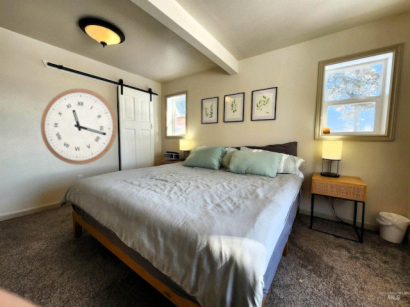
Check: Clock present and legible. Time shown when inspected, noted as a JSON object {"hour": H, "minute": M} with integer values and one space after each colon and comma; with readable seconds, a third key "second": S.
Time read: {"hour": 11, "minute": 17}
